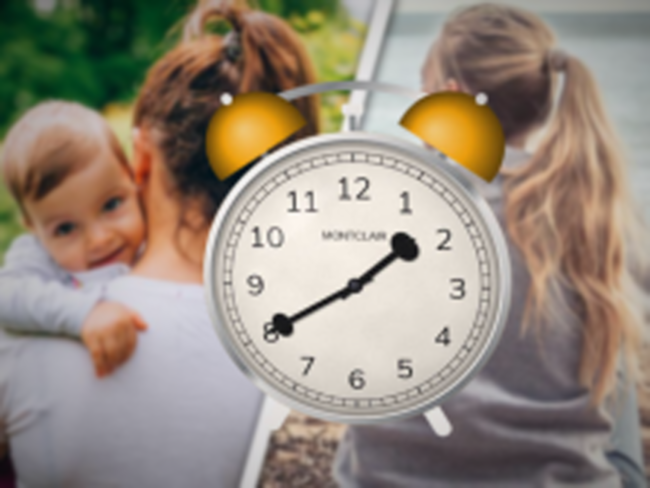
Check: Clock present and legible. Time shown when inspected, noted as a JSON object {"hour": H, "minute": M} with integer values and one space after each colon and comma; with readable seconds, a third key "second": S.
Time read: {"hour": 1, "minute": 40}
